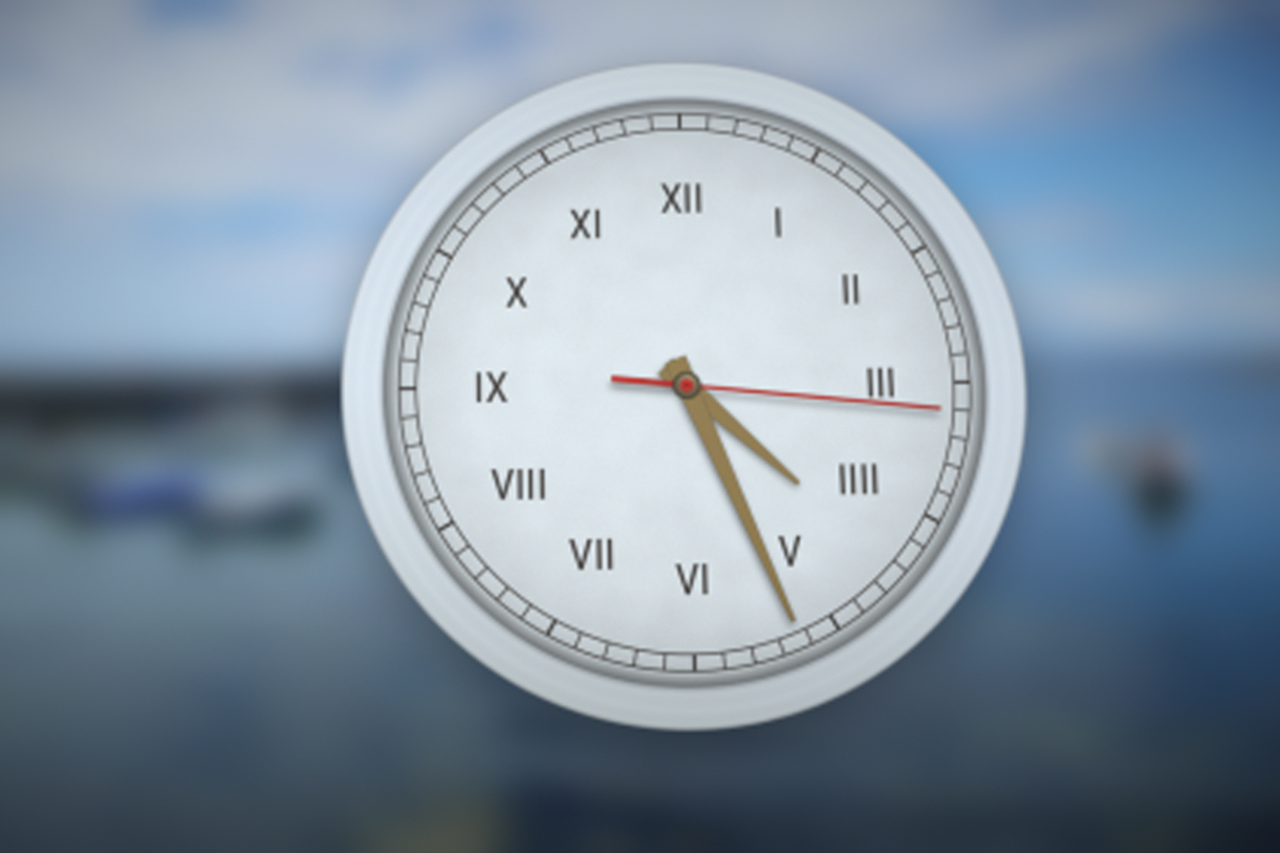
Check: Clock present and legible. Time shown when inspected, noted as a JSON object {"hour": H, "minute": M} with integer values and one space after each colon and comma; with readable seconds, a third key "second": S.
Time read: {"hour": 4, "minute": 26, "second": 16}
